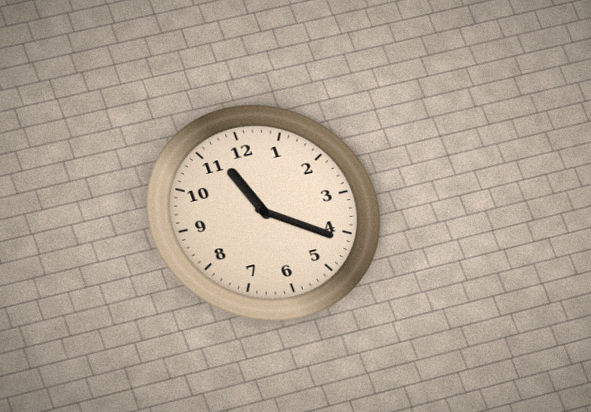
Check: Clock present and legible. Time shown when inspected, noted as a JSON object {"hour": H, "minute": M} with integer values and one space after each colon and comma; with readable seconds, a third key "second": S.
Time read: {"hour": 11, "minute": 21}
